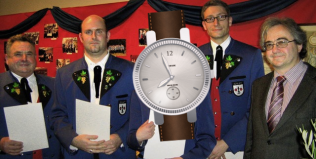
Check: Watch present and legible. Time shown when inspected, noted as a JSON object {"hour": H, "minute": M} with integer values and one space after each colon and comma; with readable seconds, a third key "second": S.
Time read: {"hour": 7, "minute": 57}
